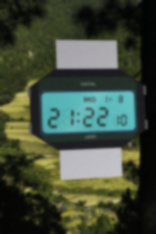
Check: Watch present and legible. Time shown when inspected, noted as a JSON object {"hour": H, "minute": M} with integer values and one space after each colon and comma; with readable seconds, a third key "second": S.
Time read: {"hour": 21, "minute": 22}
